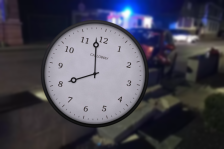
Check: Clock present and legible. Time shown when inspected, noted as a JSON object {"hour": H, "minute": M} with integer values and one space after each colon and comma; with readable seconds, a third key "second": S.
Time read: {"hour": 7, "minute": 58}
